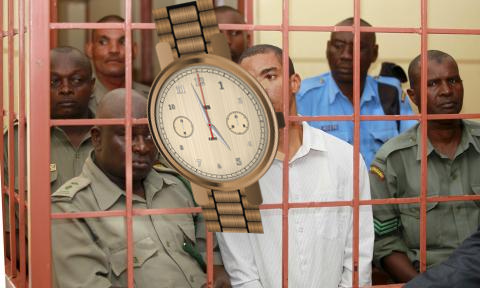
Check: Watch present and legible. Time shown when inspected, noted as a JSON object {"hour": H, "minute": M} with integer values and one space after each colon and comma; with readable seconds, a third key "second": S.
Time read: {"hour": 4, "minute": 58}
